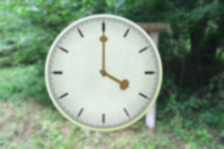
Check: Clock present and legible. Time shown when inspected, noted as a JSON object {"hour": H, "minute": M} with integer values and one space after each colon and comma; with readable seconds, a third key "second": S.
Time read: {"hour": 4, "minute": 0}
